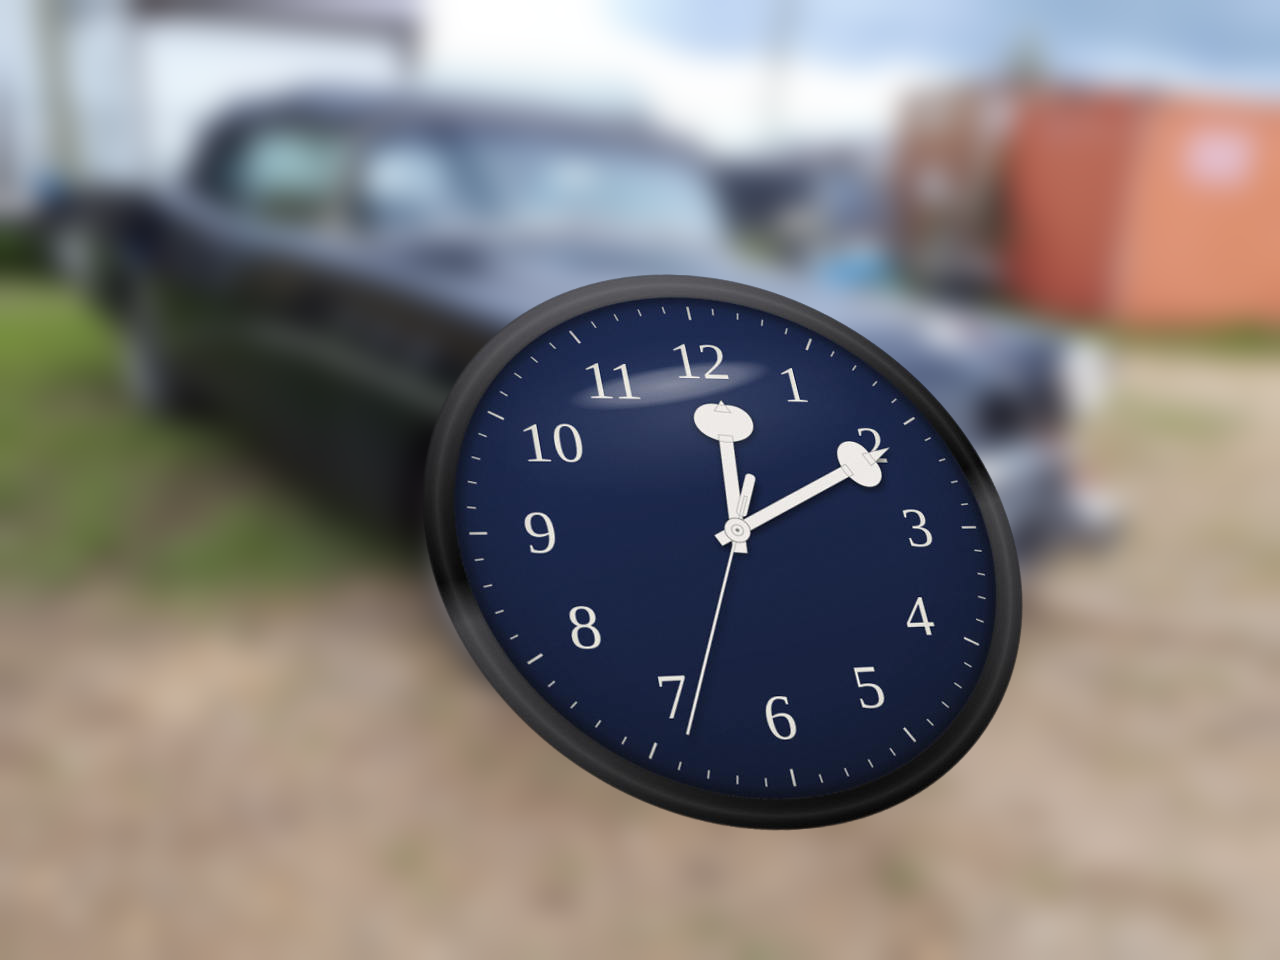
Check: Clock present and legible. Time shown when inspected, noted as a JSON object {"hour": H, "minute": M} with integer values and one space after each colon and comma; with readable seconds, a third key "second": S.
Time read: {"hour": 12, "minute": 10, "second": 34}
